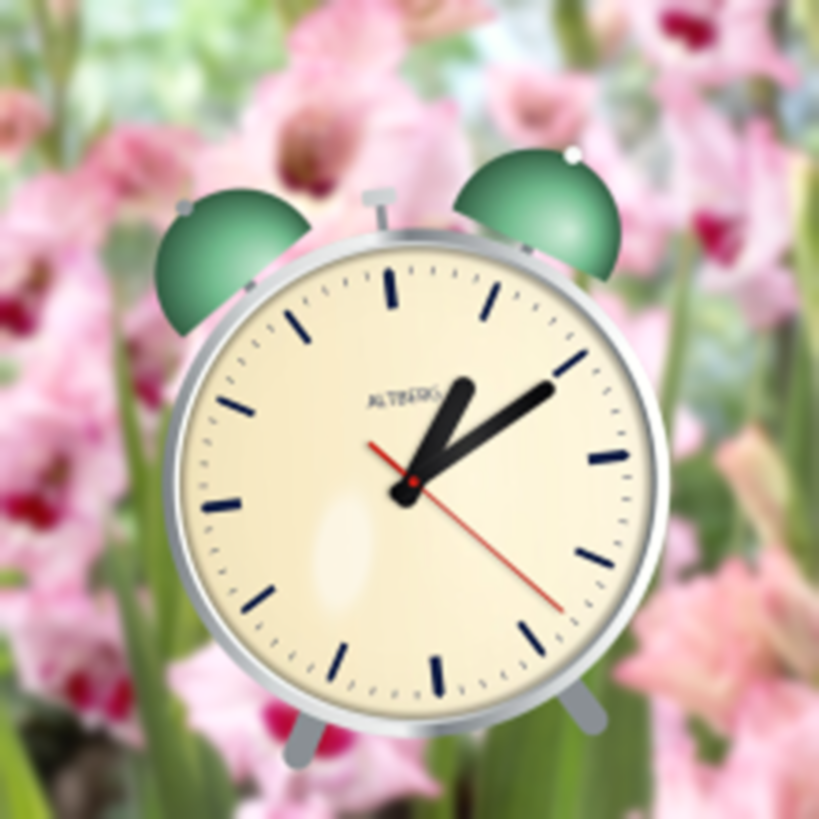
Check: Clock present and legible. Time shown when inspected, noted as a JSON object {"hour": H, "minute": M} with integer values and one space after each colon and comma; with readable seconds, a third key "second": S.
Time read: {"hour": 1, "minute": 10, "second": 23}
